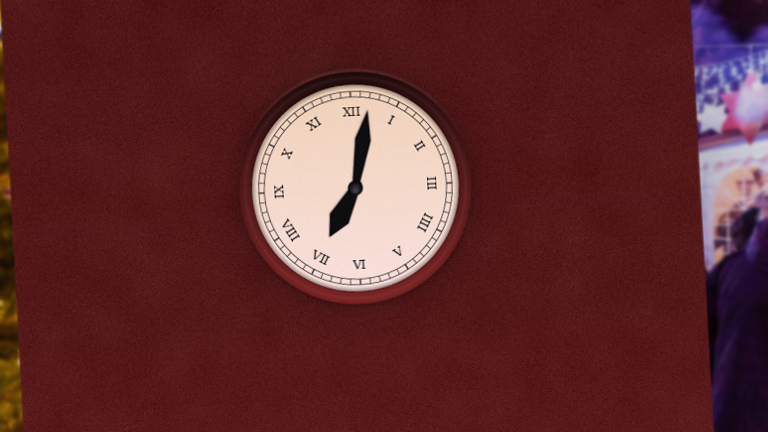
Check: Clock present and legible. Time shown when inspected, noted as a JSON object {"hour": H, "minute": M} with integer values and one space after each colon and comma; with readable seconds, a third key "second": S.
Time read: {"hour": 7, "minute": 2}
